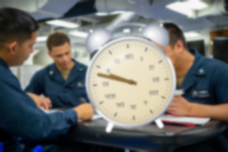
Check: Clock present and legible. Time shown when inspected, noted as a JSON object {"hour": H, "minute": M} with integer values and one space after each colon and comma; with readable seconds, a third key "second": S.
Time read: {"hour": 9, "minute": 48}
